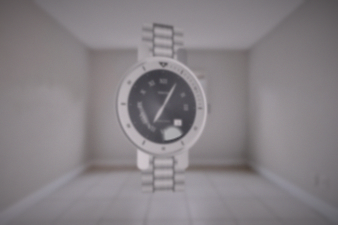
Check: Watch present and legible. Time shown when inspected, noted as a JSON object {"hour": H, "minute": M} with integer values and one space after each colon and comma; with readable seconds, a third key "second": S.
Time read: {"hour": 7, "minute": 5}
